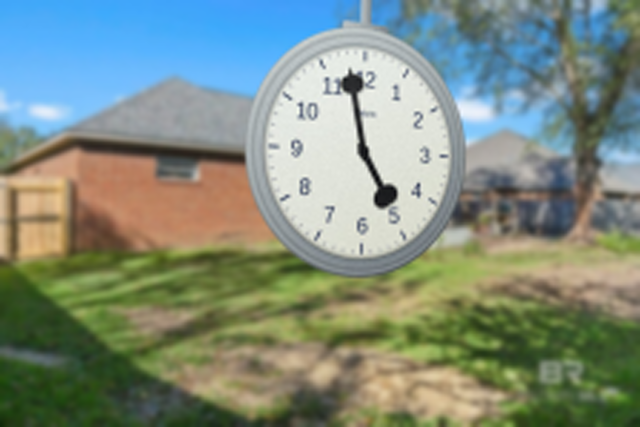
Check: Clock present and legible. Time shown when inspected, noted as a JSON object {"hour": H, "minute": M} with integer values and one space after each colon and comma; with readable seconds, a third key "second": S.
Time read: {"hour": 4, "minute": 58}
